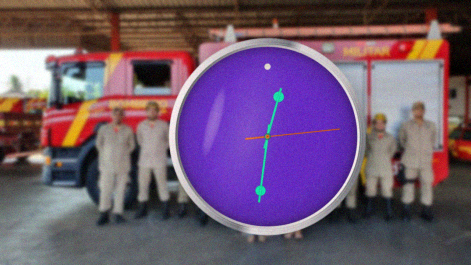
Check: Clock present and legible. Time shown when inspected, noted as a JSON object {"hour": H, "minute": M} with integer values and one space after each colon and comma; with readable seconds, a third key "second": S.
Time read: {"hour": 12, "minute": 31, "second": 14}
